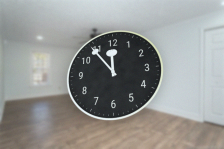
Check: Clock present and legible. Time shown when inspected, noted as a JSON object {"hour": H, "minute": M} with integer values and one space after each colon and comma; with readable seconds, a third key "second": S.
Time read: {"hour": 11, "minute": 54}
